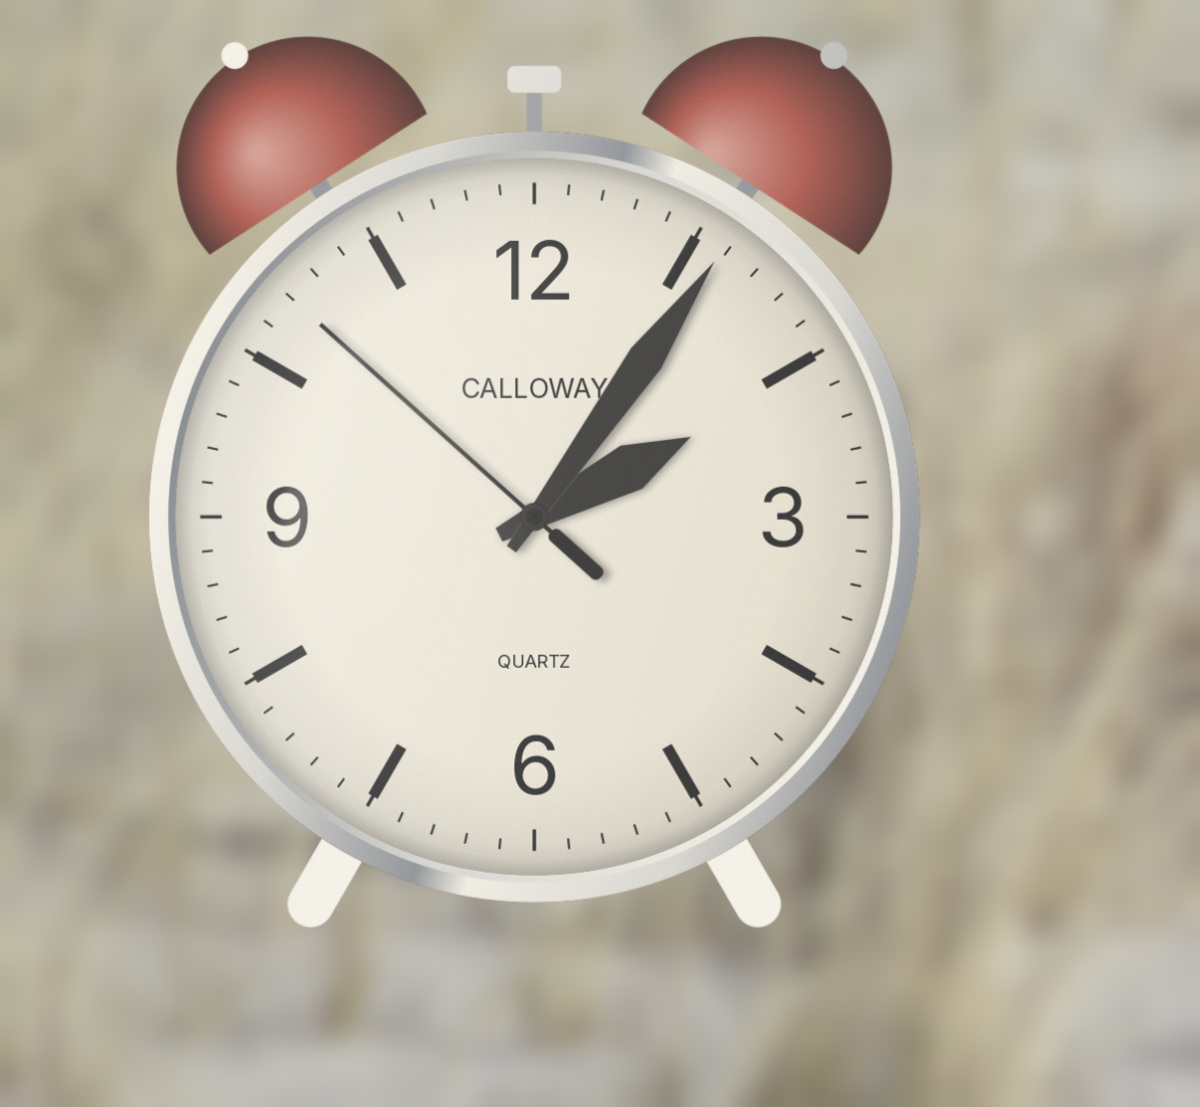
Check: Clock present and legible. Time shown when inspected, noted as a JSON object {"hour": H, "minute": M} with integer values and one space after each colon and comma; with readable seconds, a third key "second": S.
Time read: {"hour": 2, "minute": 5, "second": 52}
